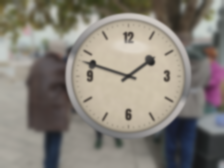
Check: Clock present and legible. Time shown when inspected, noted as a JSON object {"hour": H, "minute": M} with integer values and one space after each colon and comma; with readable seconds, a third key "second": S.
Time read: {"hour": 1, "minute": 48}
